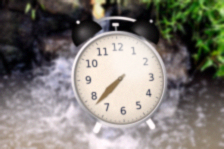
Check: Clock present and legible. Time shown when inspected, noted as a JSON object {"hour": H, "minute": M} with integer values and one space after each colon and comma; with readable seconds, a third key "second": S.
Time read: {"hour": 7, "minute": 38}
